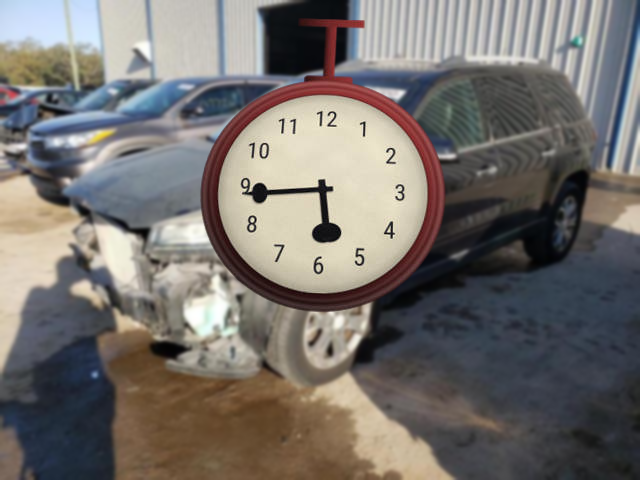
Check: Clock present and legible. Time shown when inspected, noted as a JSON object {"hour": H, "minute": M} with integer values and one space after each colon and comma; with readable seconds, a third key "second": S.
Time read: {"hour": 5, "minute": 44}
